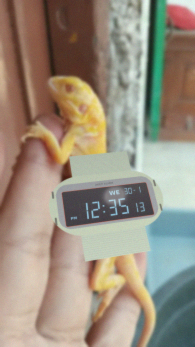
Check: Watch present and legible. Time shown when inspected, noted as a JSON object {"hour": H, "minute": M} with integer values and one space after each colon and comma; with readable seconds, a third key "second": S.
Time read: {"hour": 12, "minute": 35, "second": 13}
